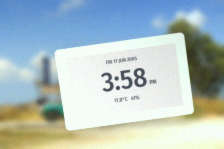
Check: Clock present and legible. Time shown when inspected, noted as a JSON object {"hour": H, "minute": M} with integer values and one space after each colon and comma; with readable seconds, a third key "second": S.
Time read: {"hour": 3, "minute": 58}
